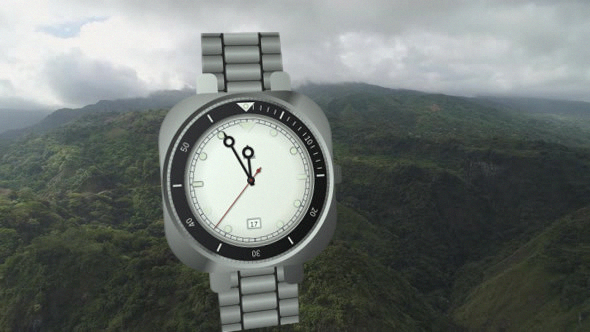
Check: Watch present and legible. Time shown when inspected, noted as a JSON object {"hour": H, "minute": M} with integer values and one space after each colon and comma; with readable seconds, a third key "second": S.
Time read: {"hour": 11, "minute": 55, "second": 37}
